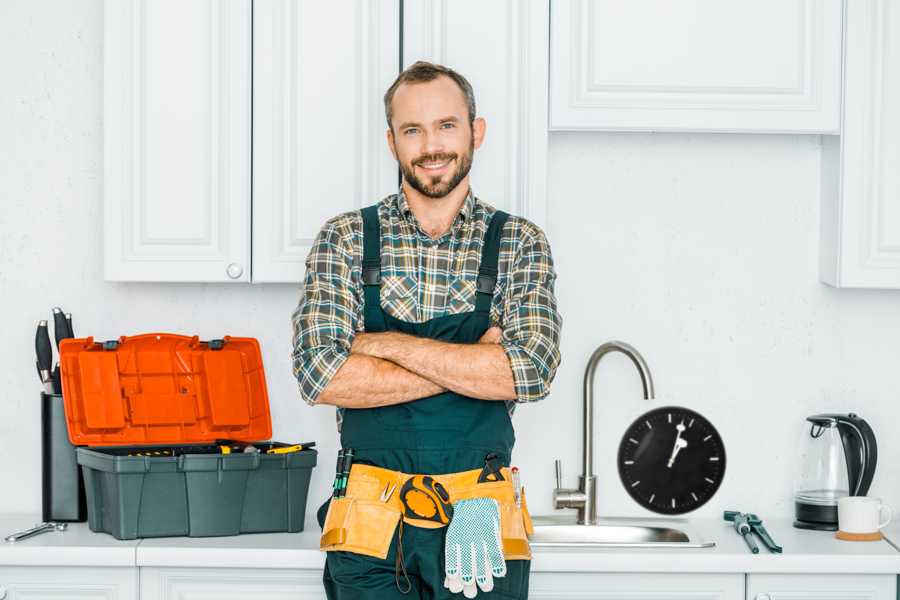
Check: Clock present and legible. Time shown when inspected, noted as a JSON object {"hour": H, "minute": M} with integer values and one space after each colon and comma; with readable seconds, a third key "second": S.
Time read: {"hour": 1, "minute": 3}
